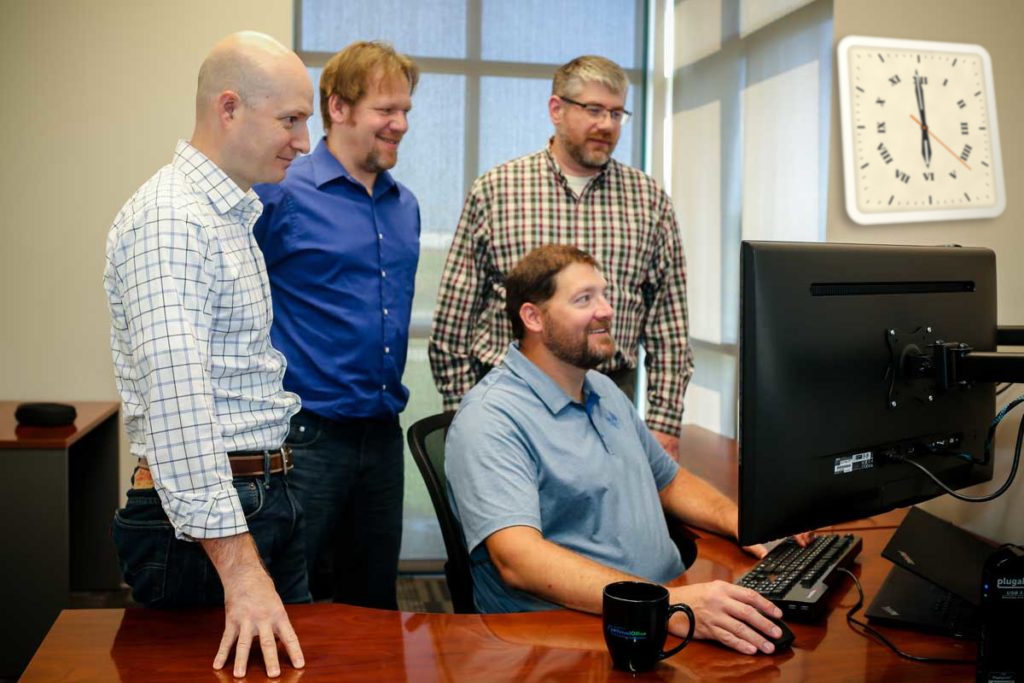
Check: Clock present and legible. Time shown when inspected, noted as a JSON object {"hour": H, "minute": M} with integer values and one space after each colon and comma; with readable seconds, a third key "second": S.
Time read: {"hour": 5, "minute": 59, "second": 22}
